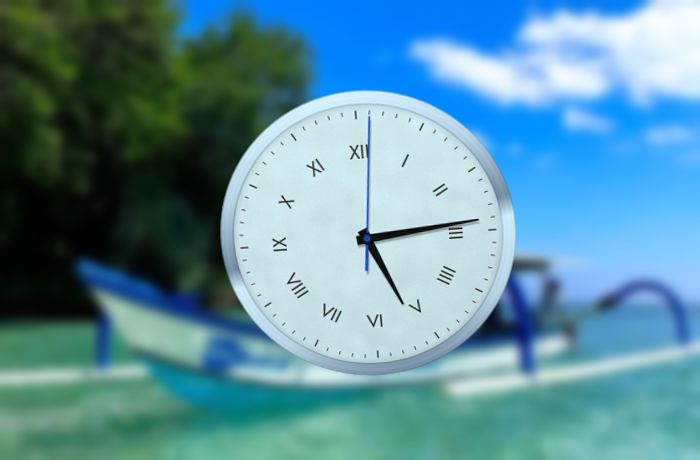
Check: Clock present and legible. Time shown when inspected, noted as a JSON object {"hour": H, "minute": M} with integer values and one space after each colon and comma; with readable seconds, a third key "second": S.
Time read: {"hour": 5, "minute": 14, "second": 1}
